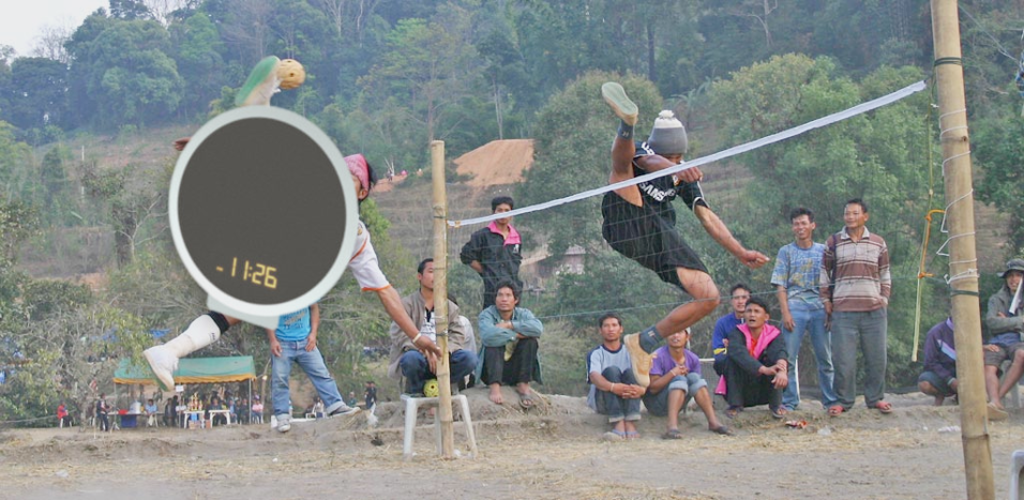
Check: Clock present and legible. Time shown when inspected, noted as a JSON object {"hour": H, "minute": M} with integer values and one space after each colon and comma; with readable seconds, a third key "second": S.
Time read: {"hour": 11, "minute": 26}
